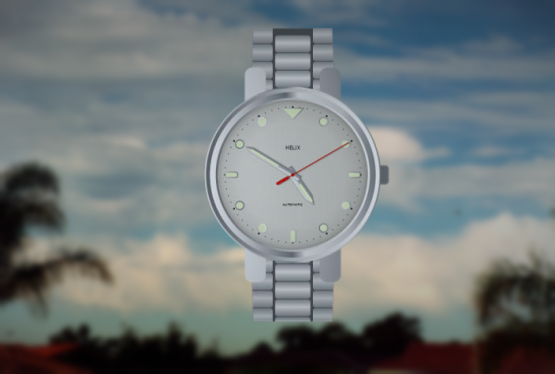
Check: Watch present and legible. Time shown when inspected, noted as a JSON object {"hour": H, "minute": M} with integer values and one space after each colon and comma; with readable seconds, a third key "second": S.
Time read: {"hour": 4, "minute": 50, "second": 10}
